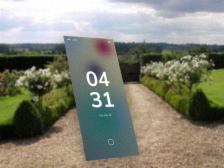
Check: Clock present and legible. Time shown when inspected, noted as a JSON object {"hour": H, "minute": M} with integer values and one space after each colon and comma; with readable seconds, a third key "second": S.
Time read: {"hour": 4, "minute": 31}
